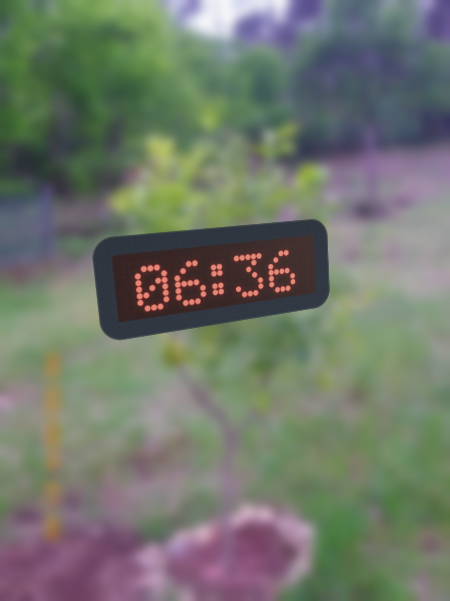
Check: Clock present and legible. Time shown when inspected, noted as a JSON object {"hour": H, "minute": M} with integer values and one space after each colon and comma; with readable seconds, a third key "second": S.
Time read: {"hour": 6, "minute": 36}
